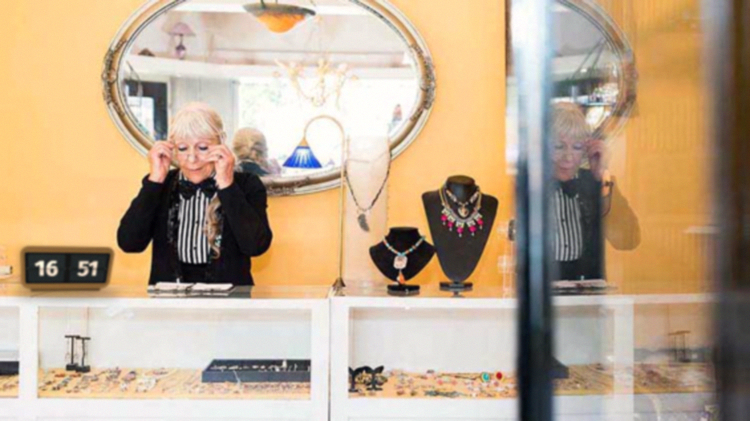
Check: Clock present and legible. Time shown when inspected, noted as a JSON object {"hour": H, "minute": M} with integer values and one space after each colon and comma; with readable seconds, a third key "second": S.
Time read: {"hour": 16, "minute": 51}
